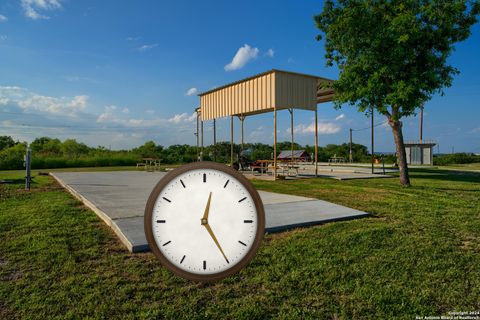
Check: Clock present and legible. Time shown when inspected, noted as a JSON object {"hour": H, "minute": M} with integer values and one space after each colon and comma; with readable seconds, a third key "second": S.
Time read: {"hour": 12, "minute": 25}
